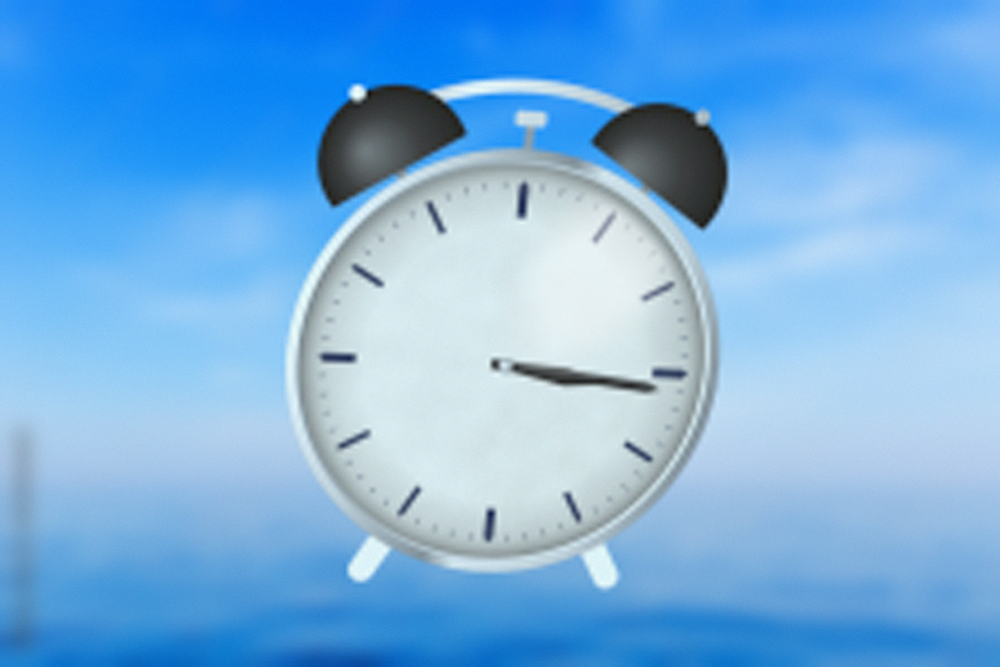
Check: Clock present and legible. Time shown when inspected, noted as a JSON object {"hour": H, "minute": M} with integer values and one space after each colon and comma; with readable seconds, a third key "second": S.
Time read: {"hour": 3, "minute": 16}
